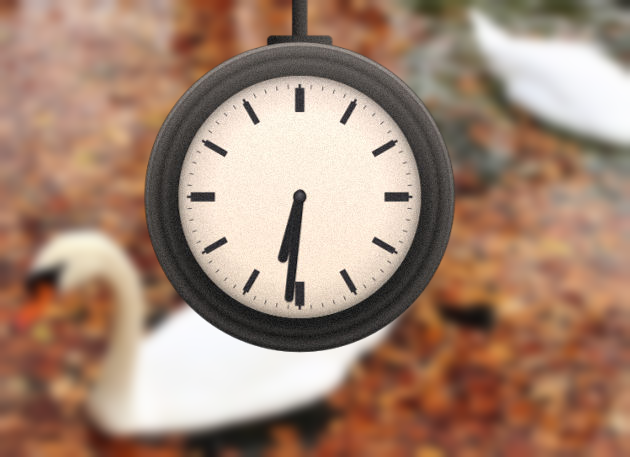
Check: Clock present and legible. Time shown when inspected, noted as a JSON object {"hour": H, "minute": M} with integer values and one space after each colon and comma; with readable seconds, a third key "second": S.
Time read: {"hour": 6, "minute": 31}
